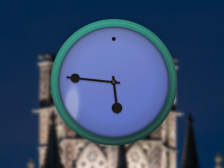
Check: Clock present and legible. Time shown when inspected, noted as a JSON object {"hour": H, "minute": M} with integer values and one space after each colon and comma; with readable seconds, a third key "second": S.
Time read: {"hour": 5, "minute": 46}
